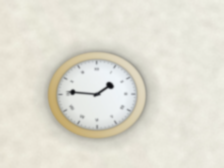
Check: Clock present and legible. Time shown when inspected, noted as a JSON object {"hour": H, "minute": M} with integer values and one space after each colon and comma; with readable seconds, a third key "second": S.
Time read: {"hour": 1, "minute": 46}
